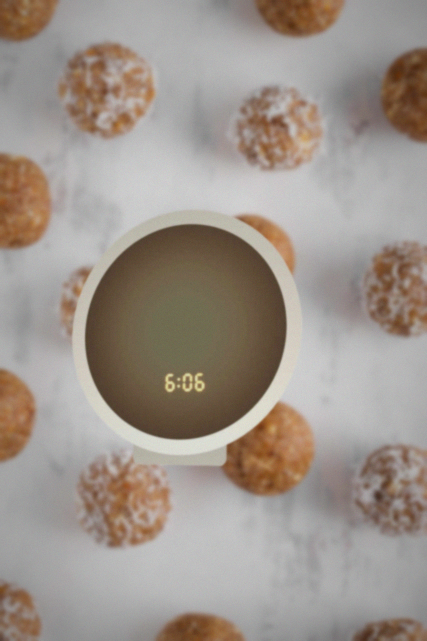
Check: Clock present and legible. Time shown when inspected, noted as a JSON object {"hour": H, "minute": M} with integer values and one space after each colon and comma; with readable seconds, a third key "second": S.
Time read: {"hour": 6, "minute": 6}
